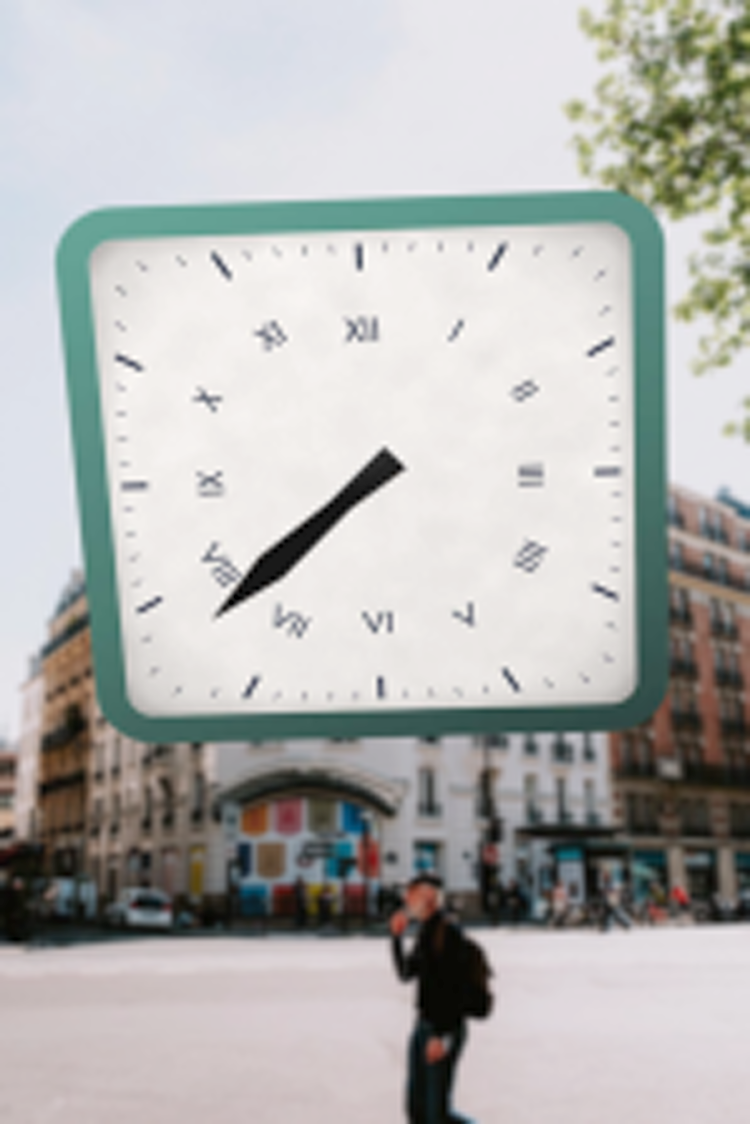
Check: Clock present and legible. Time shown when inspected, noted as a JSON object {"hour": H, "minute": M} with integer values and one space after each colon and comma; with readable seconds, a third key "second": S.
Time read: {"hour": 7, "minute": 38}
